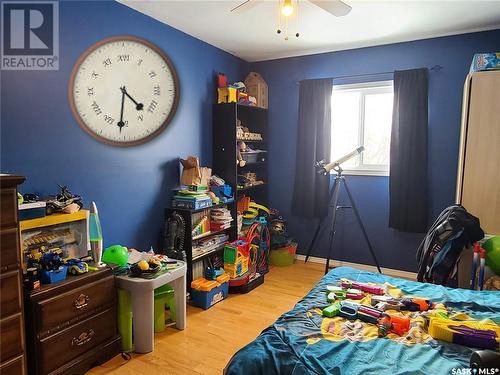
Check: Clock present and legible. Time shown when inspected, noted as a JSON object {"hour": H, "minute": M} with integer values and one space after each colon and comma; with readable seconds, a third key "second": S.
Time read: {"hour": 4, "minute": 31}
